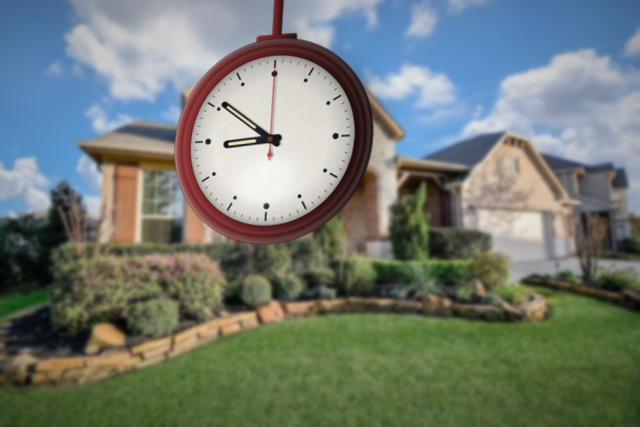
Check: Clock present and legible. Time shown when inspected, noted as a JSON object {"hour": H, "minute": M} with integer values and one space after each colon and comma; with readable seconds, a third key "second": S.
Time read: {"hour": 8, "minute": 51, "second": 0}
